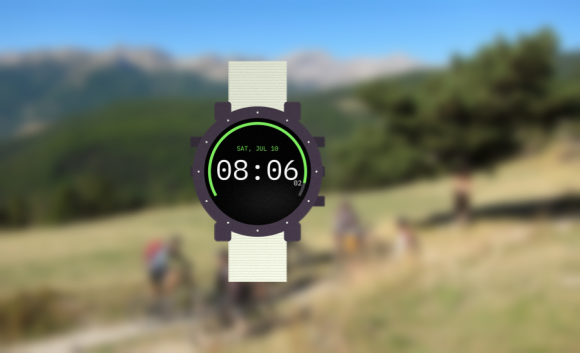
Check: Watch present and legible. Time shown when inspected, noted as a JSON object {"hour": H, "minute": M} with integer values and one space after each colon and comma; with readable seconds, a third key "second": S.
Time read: {"hour": 8, "minute": 6}
